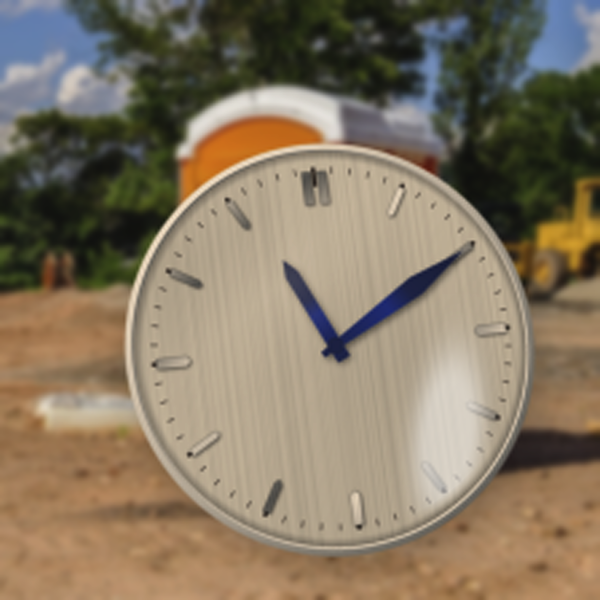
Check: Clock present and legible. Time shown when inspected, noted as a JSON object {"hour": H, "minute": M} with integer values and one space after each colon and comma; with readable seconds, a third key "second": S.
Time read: {"hour": 11, "minute": 10}
